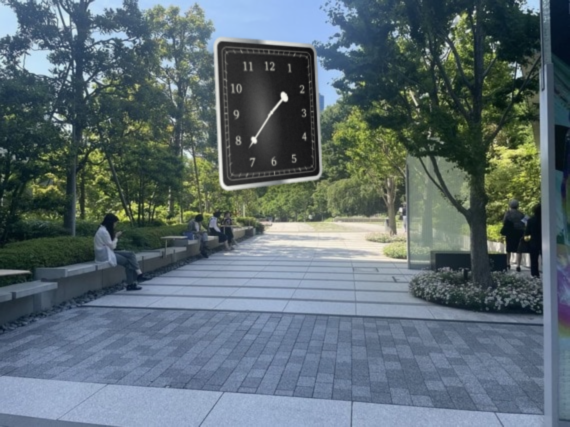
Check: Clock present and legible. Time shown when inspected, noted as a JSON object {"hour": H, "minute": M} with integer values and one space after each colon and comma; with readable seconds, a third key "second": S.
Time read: {"hour": 1, "minute": 37}
